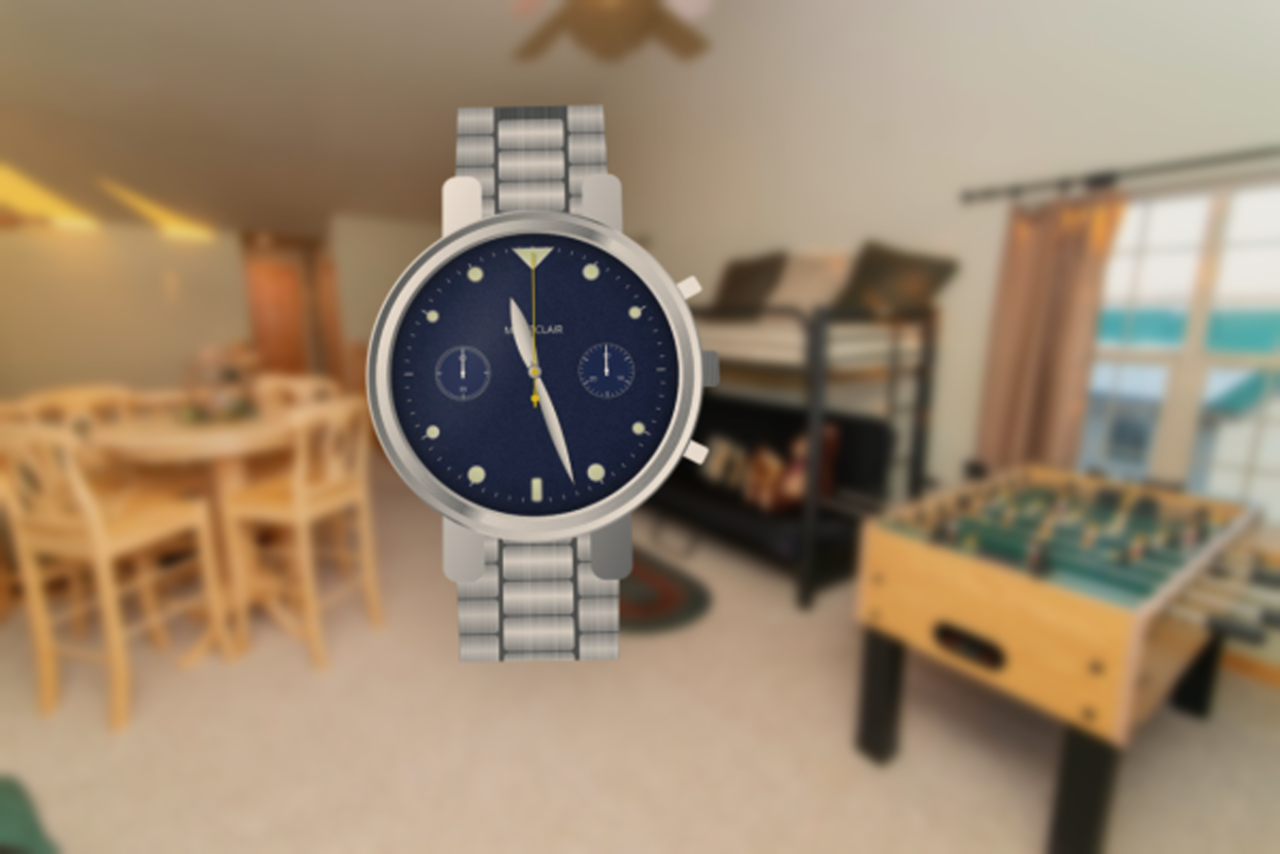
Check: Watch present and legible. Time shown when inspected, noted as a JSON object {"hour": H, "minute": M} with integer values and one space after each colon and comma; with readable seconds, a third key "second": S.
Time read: {"hour": 11, "minute": 27}
